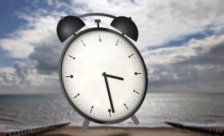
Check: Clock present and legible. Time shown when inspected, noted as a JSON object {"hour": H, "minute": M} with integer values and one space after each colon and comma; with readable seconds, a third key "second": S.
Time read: {"hour": 3, "minute": 29}
